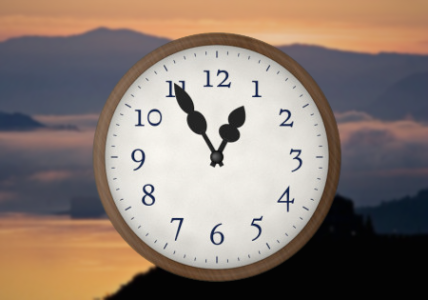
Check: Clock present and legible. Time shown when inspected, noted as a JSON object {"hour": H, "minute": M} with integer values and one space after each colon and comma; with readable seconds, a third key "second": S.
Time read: {"hour": 12, "minute": 55}
